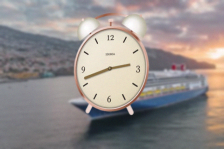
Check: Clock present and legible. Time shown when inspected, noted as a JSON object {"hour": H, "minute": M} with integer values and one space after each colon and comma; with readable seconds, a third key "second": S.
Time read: {"hour": 2, "minute": 42}
